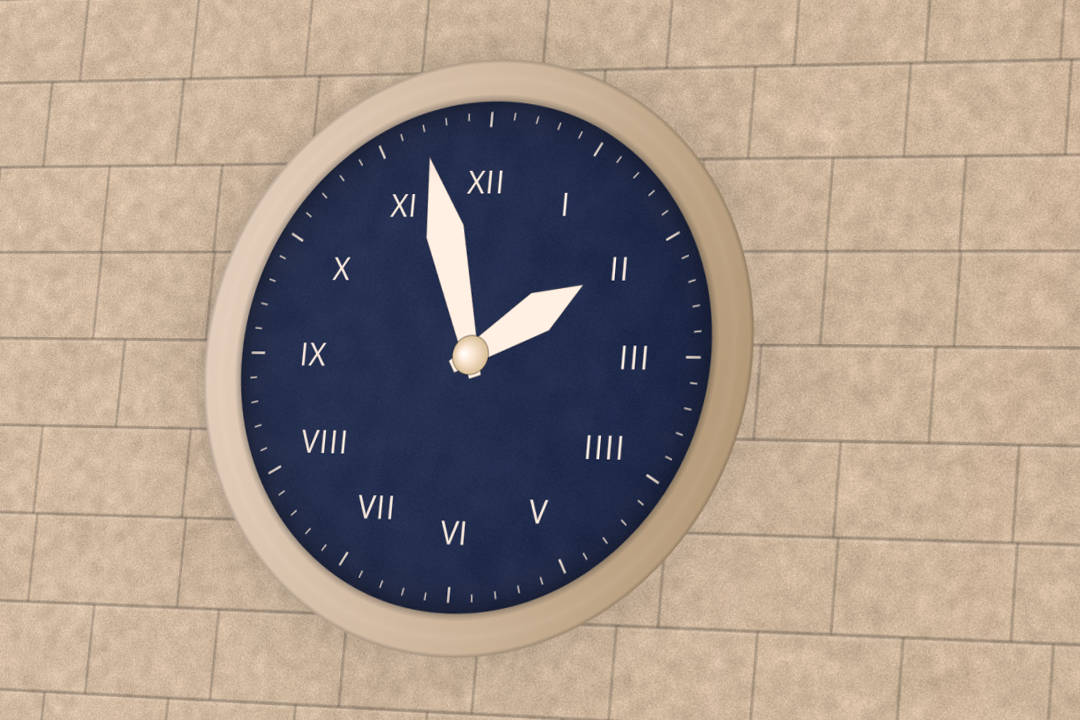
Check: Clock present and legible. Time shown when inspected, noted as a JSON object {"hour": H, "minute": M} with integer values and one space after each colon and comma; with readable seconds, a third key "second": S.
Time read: {"hour": 1, "minute": 57}
